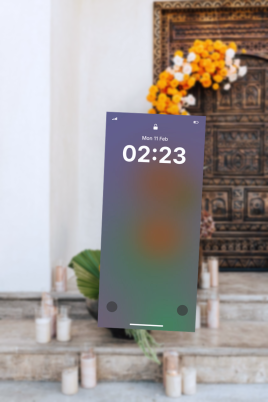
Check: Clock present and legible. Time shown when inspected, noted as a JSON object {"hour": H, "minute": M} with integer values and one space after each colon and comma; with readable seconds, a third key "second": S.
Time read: {"hour": 2, "minute": 23}
